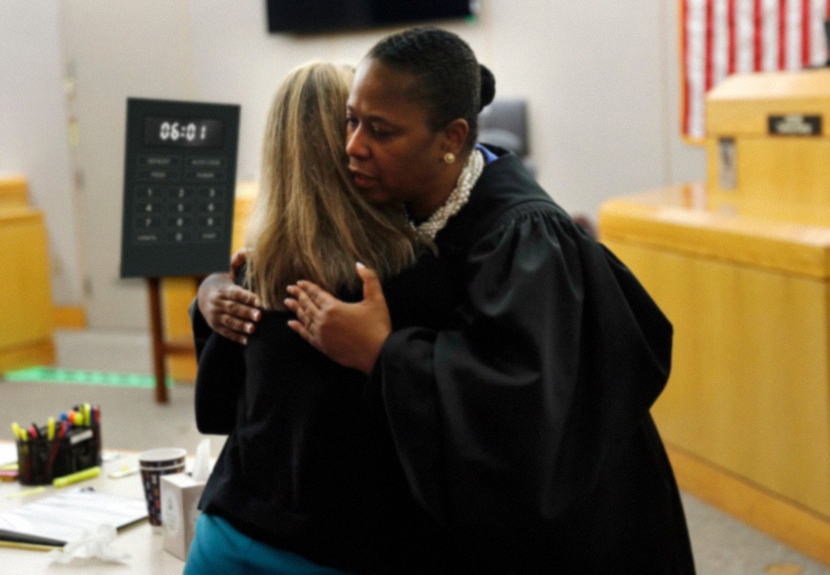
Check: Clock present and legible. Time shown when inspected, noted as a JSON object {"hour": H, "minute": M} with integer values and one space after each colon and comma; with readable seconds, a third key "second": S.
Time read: {"hour": 6, "minute": 1}
